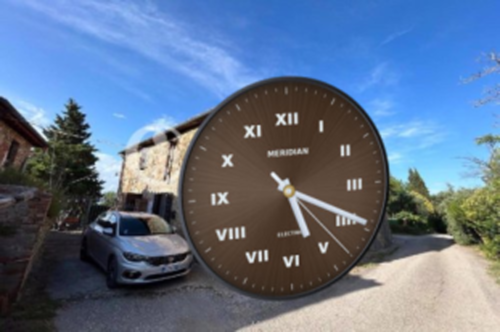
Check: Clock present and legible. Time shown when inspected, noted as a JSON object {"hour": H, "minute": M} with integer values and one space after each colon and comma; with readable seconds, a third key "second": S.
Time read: {"hour": 5, "minute": 19, "second": 23}
